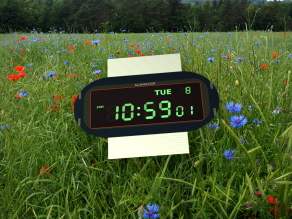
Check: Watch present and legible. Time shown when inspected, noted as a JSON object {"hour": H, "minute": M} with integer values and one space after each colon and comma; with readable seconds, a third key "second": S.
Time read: {"hour": 10, "minute": 59, "second": 1}
